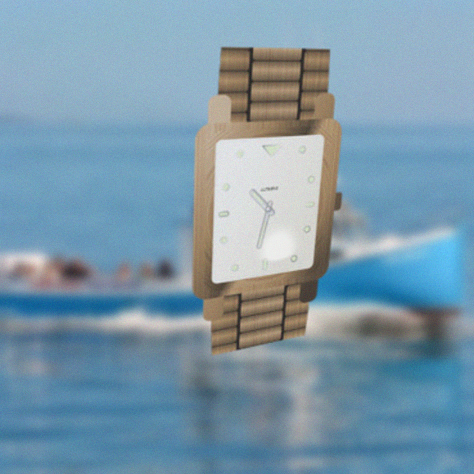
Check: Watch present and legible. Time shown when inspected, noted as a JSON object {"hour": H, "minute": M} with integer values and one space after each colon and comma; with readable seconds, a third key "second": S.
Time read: {"hour": 10, "minute": 32}
